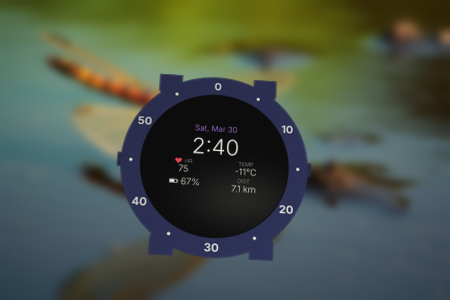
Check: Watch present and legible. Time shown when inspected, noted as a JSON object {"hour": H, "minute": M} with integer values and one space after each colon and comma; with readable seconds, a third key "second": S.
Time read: {"hour": 2, "minute": 40}
